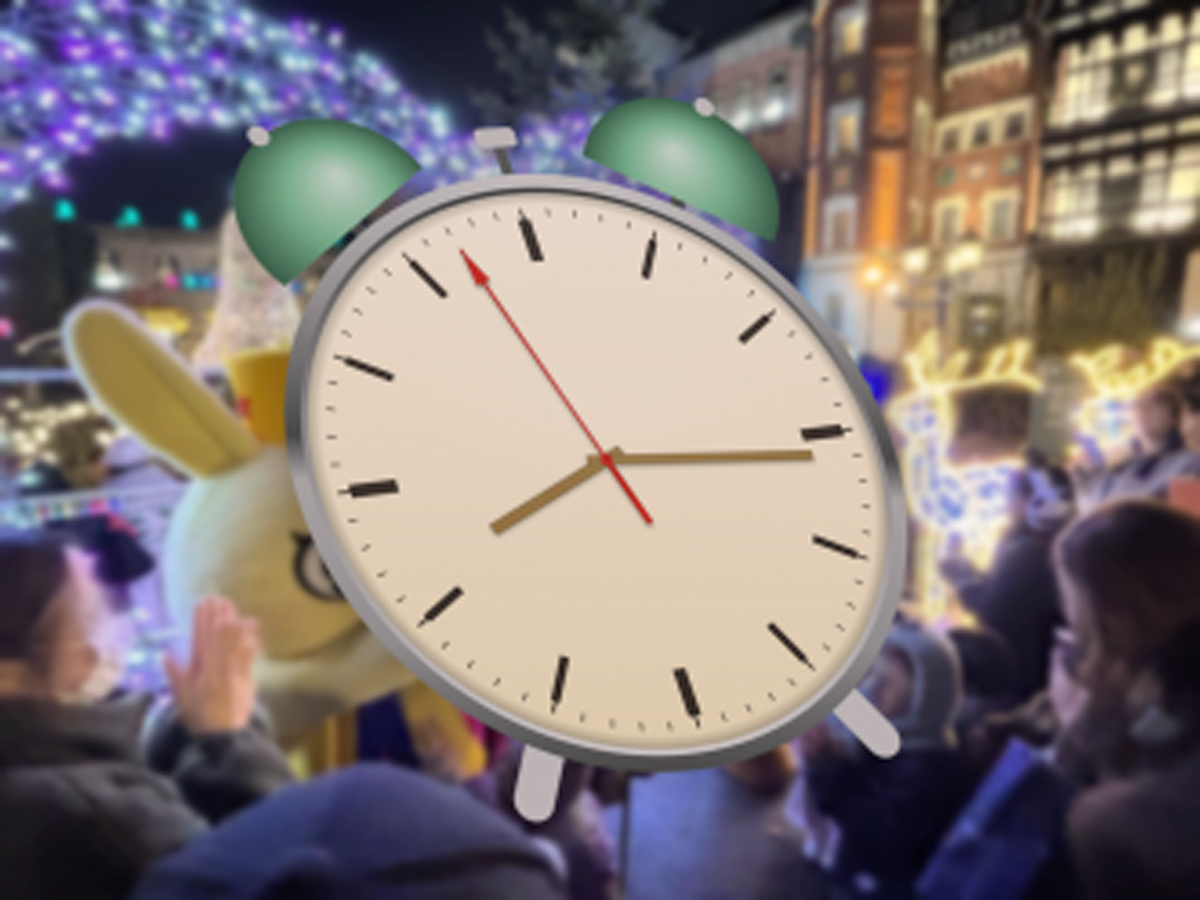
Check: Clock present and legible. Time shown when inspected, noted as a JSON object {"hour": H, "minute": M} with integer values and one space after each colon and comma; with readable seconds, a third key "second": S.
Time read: {"hour": 8, "minute": 15, "second": 57}
